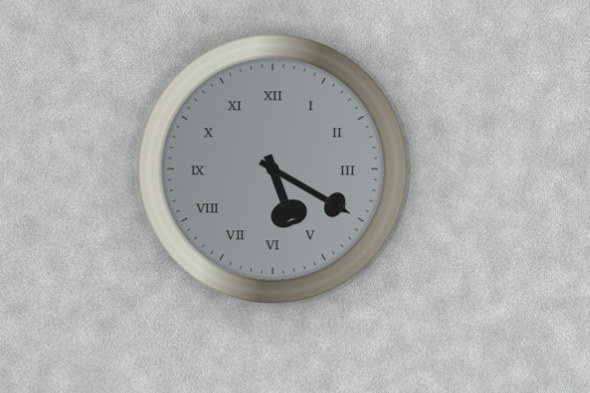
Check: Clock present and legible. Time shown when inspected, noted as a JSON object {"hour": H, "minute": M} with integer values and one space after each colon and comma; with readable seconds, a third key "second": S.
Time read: {"hour": 5, "minute": 20}
